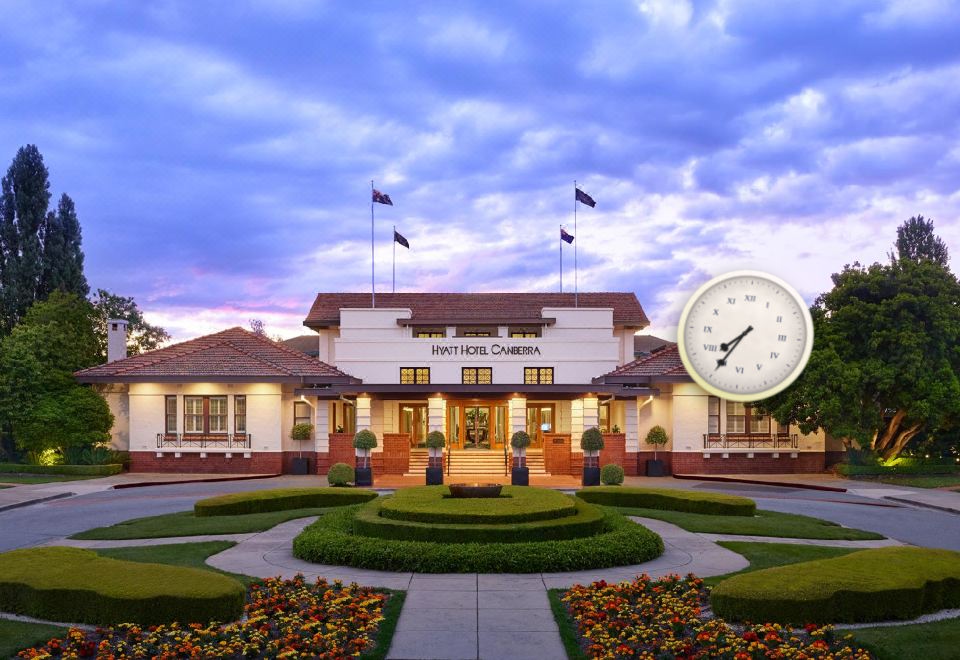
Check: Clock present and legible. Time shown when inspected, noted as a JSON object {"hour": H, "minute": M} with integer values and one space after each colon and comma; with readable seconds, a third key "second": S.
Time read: {"hour": 7, "minute": 35}
